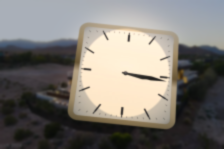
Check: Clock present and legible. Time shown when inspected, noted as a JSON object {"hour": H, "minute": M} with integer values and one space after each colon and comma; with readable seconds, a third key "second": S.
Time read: {"hour": 3, "minute": 16}
